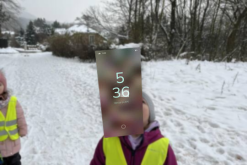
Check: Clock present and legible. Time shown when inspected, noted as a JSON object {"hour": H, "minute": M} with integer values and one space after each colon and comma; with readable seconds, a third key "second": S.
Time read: {"hour": 5, "minute": 36}
